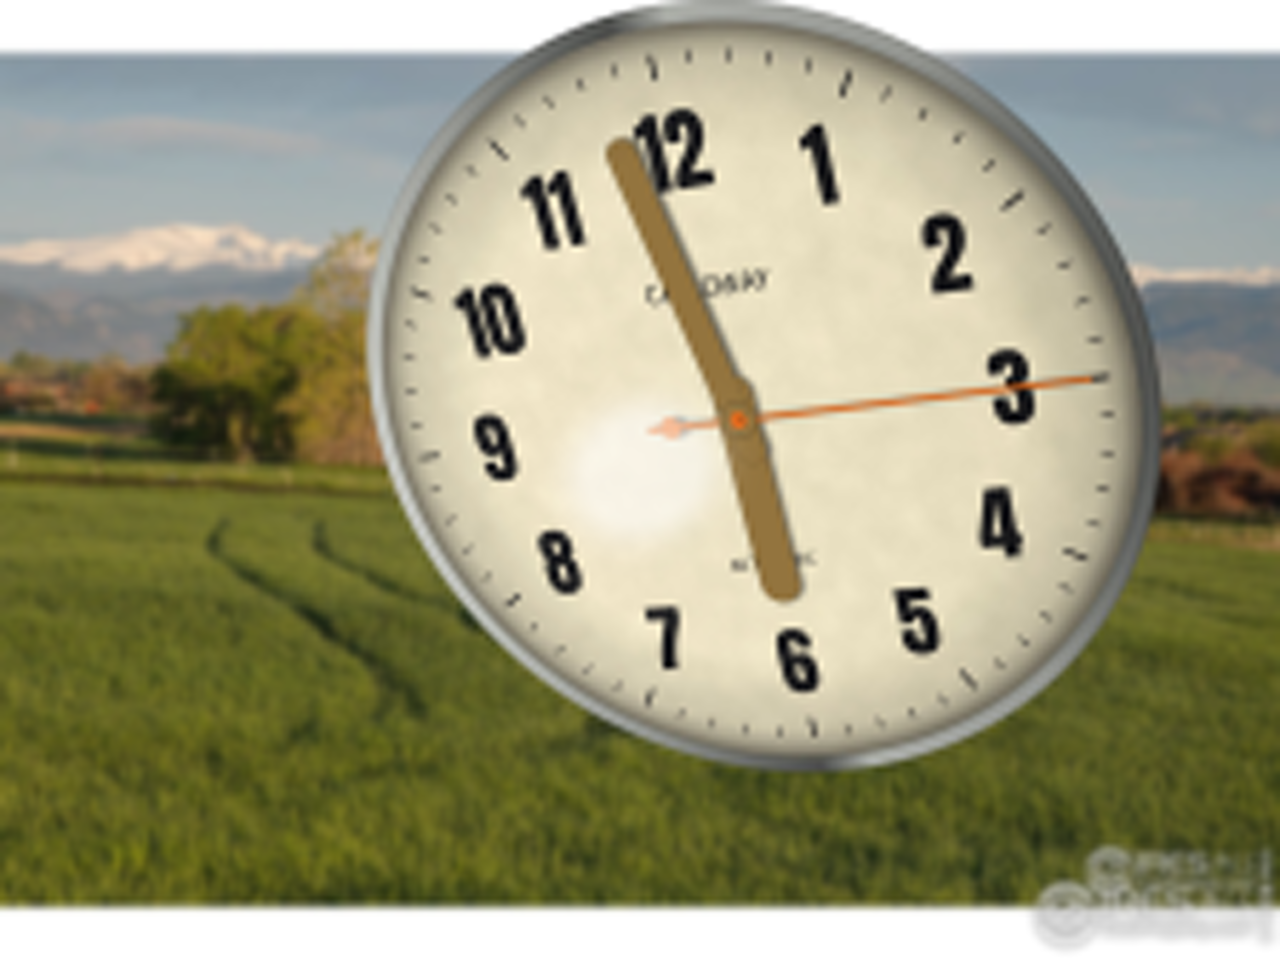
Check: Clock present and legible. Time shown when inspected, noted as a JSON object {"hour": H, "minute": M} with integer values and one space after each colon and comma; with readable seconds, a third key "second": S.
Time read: {"hour": 5, "minute": 58, "second": 15}
